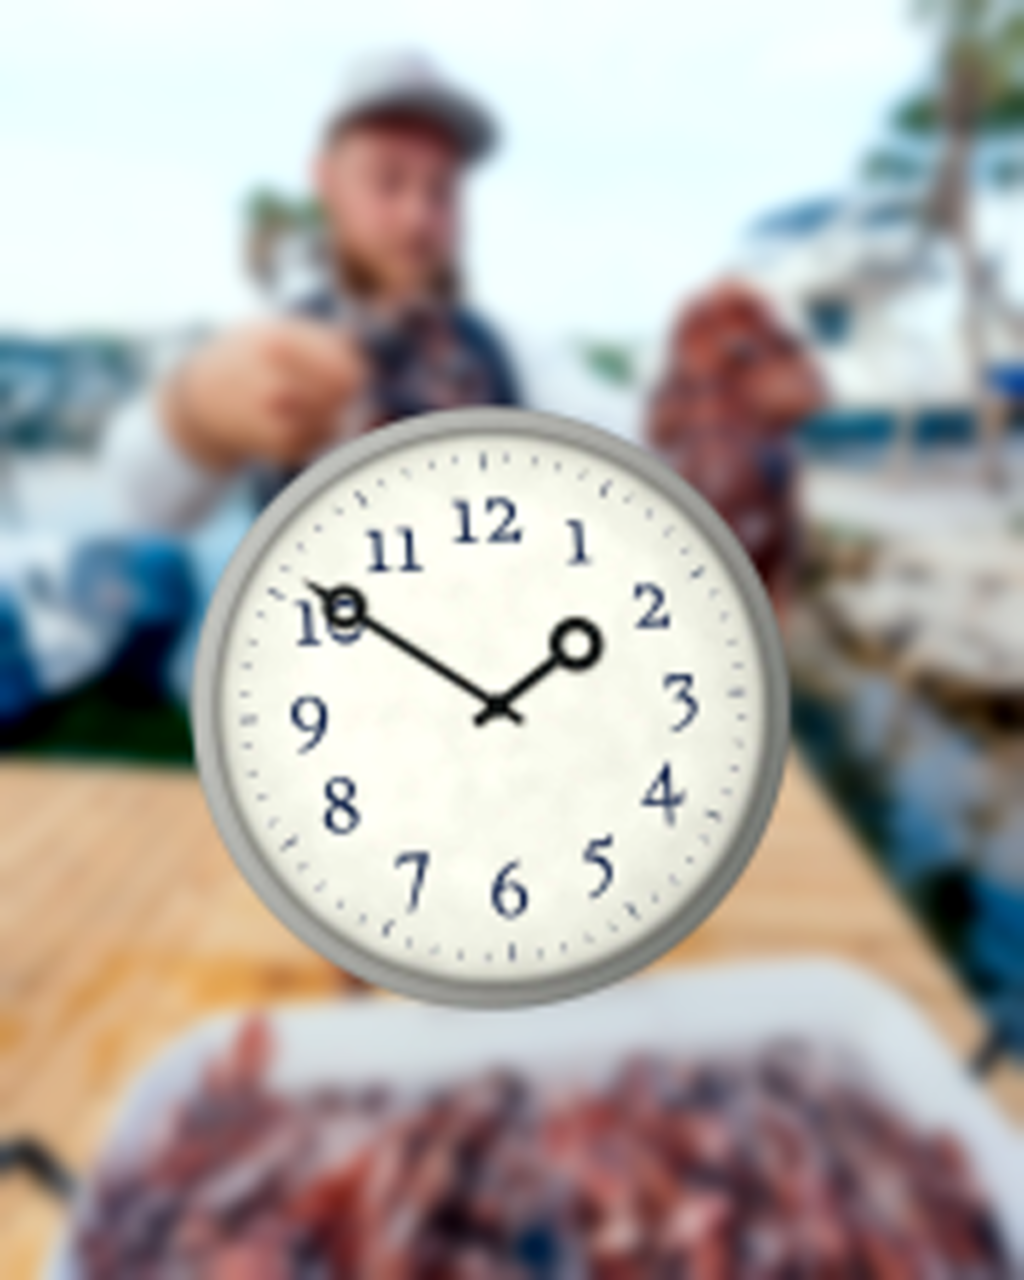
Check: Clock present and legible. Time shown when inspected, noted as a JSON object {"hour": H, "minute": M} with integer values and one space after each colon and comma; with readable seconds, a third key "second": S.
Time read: {"hour": 1, "minute": 51}
